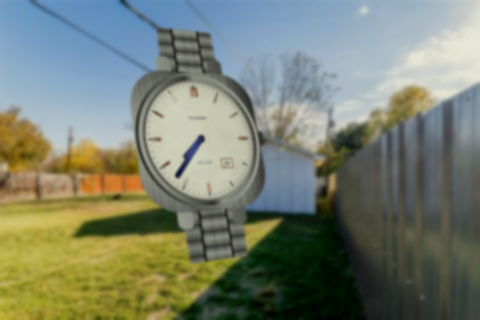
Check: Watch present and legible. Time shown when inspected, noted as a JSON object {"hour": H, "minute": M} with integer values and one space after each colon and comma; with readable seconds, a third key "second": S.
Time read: {"hour": 7, "minute": 37}
